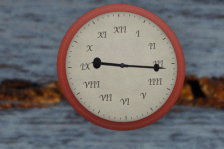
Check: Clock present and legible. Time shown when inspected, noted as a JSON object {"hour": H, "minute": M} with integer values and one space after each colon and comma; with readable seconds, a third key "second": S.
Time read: {"hour": 9, "minute": 16}
